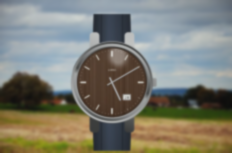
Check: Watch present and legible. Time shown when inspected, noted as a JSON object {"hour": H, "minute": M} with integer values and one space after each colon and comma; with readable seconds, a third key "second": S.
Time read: {"hour": 5, "minute": 10}
